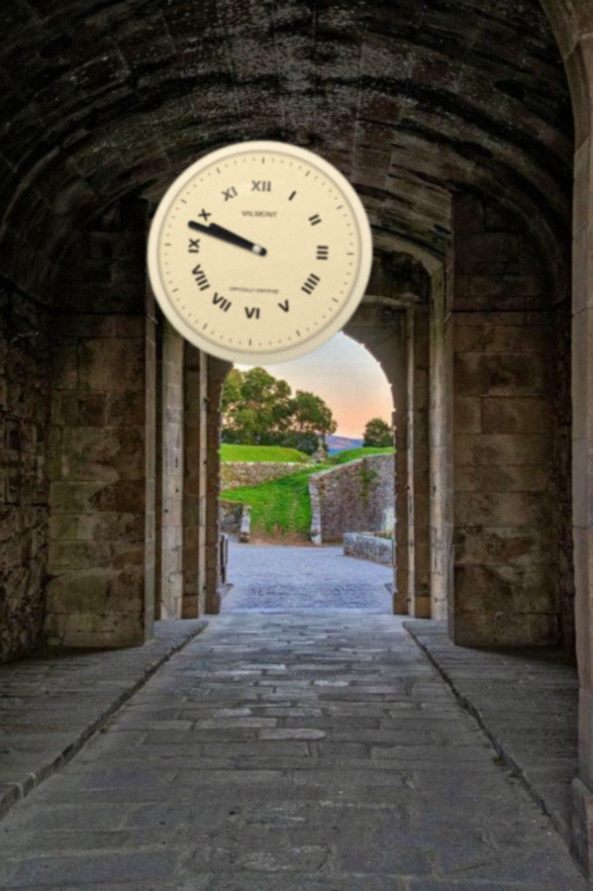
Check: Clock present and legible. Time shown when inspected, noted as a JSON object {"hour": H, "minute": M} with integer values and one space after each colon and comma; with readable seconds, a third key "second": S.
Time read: {"hour": 9, "minute": 48}
